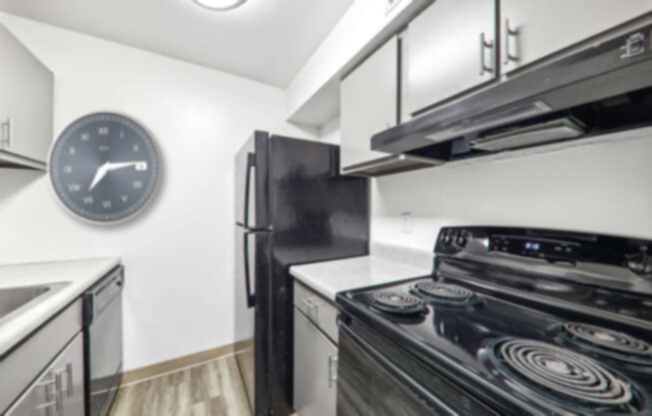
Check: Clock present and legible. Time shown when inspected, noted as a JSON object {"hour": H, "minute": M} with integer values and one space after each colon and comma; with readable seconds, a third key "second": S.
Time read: {"hour": 7, "minute": 14}
